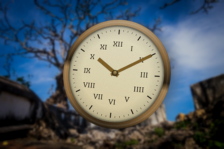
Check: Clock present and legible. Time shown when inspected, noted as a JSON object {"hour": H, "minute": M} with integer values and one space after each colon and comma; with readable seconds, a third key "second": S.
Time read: {"hour": 10, "minute": 10}
